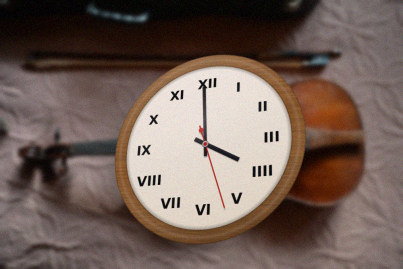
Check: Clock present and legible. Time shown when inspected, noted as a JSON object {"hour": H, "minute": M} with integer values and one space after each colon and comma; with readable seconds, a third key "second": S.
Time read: {"hour": 3, "minute": 59, "second": 27}
